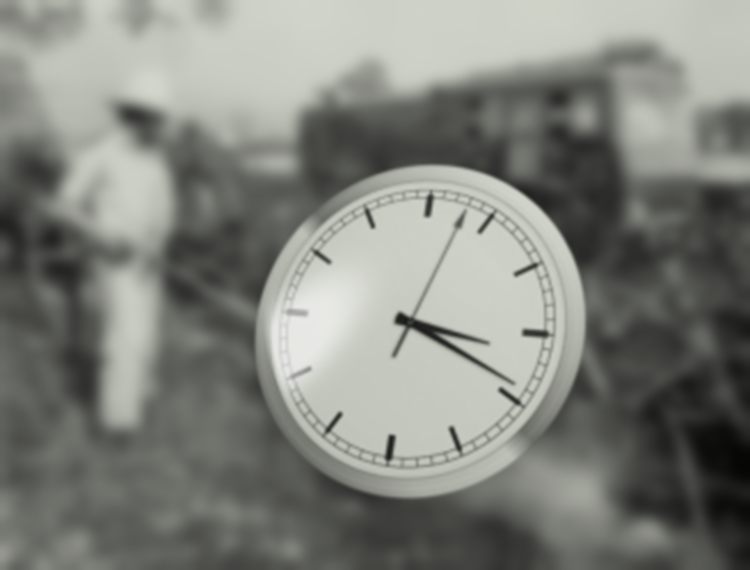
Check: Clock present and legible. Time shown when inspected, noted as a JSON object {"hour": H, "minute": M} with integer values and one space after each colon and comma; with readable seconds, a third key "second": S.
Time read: {"hour": 3, "minute": 19, "second": 3}
